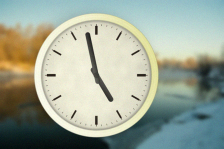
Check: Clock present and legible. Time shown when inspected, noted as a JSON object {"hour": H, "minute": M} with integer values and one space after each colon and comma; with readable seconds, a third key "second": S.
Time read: {"hour": 4, "minute": 58}
